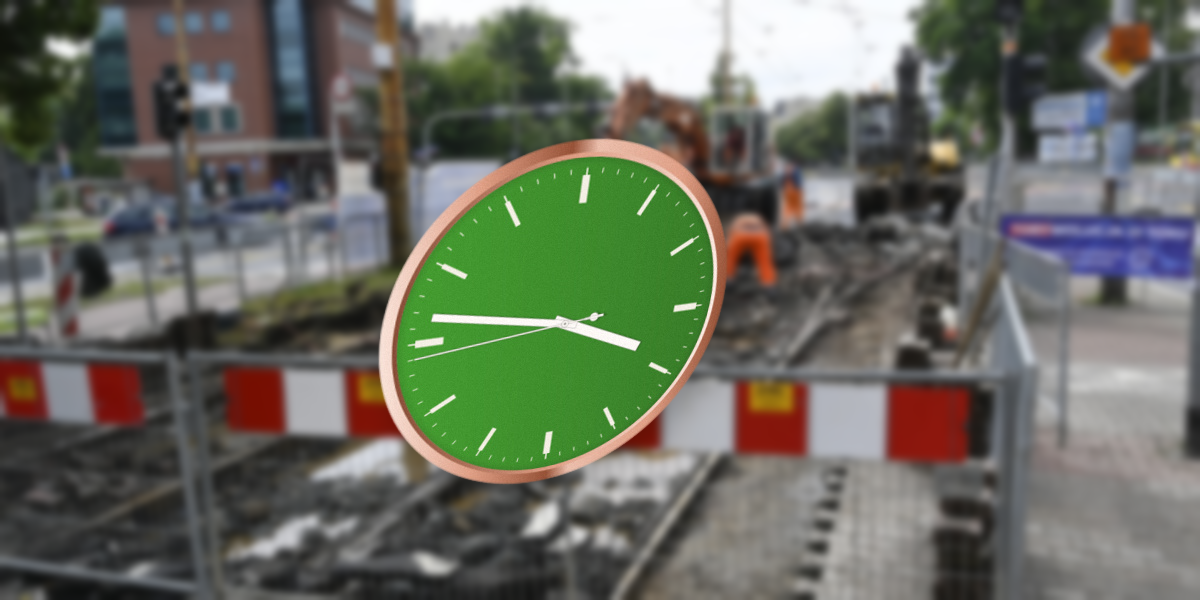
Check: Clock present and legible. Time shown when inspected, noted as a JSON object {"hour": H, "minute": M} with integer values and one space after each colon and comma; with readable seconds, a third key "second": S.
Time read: {"hour": 3, "minute": 46, "second": 44}
